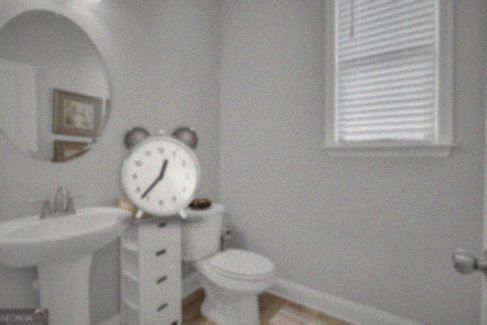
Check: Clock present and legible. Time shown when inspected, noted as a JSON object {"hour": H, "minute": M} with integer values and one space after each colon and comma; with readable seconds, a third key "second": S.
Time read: {"hour": 12, "minute": 37}
